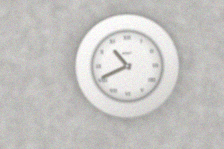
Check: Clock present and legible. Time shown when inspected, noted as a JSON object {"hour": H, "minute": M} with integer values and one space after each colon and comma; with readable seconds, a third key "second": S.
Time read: {"hour": 10, "minute": 41}
